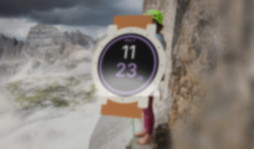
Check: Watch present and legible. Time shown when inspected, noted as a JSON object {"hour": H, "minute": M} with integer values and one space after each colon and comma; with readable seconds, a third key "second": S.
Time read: {"hour": 11, "minute": 23}
